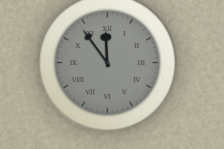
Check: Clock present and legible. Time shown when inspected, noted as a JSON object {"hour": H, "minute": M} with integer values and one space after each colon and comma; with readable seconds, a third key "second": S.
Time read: {"hour": 11, "minute": 54}
